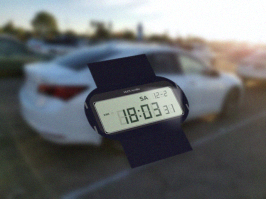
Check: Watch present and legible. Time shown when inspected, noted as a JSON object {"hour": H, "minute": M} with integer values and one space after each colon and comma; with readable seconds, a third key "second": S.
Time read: {"hour": 18, "minute": 3, "second": 31}
